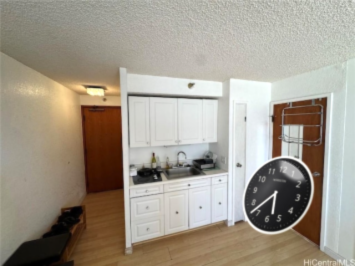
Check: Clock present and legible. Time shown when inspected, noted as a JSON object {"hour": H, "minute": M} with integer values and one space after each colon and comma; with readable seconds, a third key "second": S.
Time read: {"hour": 5, "minute": 37}
